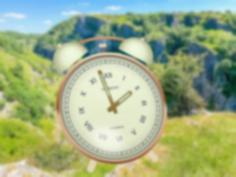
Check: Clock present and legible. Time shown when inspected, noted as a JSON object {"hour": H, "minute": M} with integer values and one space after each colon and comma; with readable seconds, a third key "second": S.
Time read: {"hour": 1, "minute": 58}
